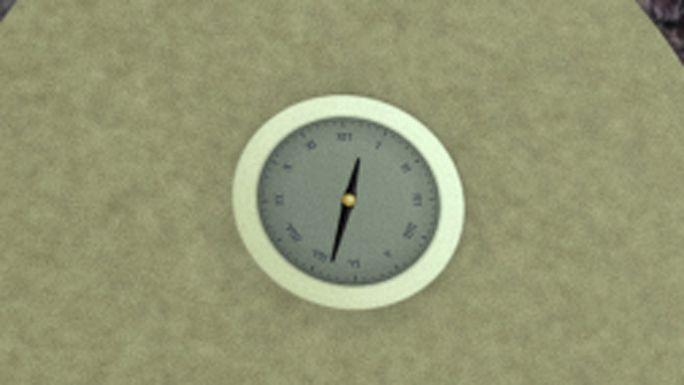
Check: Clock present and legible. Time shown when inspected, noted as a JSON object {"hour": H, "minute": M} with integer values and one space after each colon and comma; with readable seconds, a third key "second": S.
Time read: {"hour": 12, "minute": 33}
